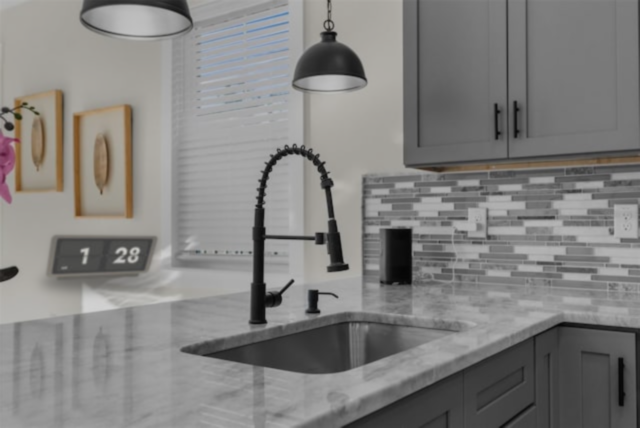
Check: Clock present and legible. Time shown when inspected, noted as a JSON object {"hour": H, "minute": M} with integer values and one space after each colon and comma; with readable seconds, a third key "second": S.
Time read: {"hour": 1, "minute": 28}
